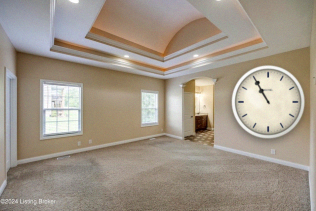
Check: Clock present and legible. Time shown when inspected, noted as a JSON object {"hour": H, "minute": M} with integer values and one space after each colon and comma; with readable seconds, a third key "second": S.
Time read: {"hour": 10, "minute": 55}
